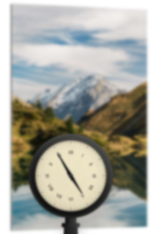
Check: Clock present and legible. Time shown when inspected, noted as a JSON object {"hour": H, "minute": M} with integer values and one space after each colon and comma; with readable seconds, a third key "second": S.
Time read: {"hour": 4, "minute": 55}
